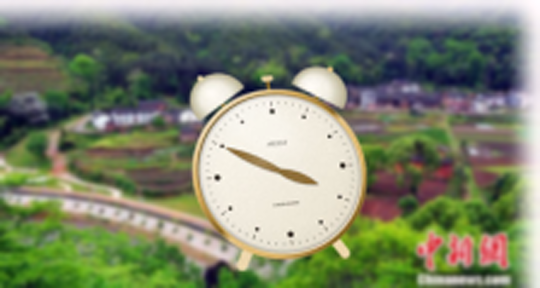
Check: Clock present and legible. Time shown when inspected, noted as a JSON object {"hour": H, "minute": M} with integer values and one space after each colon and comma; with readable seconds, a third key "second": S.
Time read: {"hour": 3, "minute": 50}
